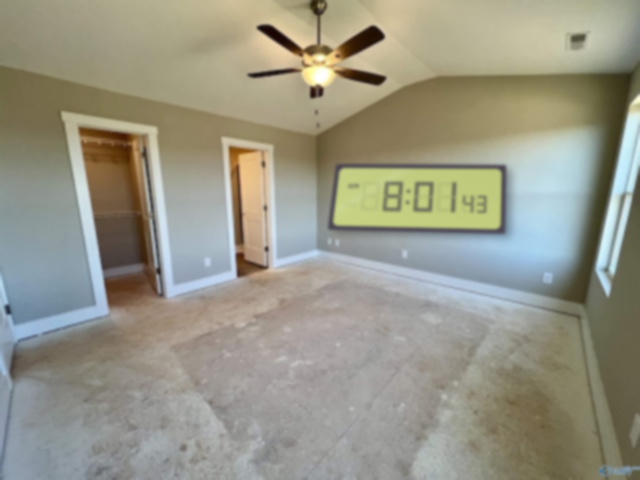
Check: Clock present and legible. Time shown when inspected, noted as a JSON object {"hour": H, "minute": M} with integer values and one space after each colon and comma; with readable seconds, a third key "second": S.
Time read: {"hour": 8, "minute": 1, "second": 43}
